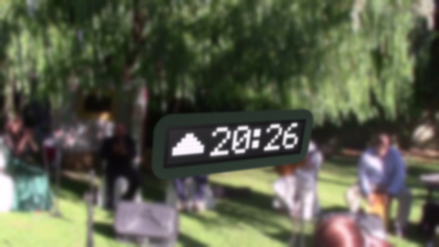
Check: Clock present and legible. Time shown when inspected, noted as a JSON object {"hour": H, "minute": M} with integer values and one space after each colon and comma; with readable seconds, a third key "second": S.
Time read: {"hour": 20, "minute": 26}
